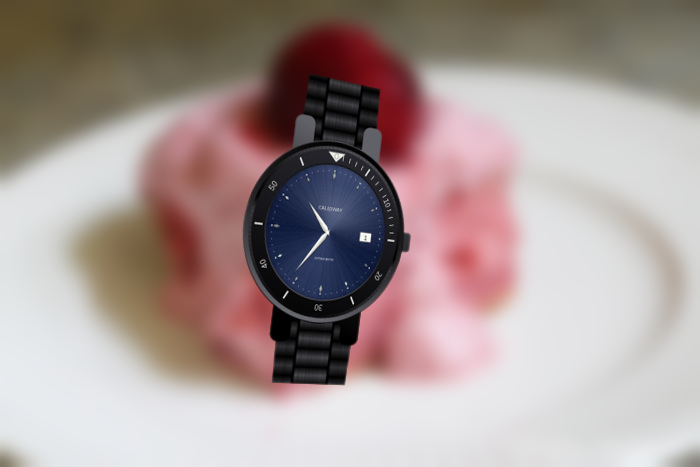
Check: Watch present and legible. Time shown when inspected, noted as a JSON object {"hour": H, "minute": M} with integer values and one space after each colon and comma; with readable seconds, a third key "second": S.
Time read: {"hour": 10, "minute": 36}
